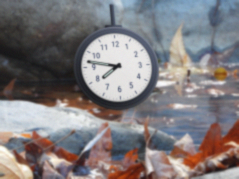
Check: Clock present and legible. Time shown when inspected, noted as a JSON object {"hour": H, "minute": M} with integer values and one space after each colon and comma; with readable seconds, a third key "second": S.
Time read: {"hour": 7, "minute": 47}
